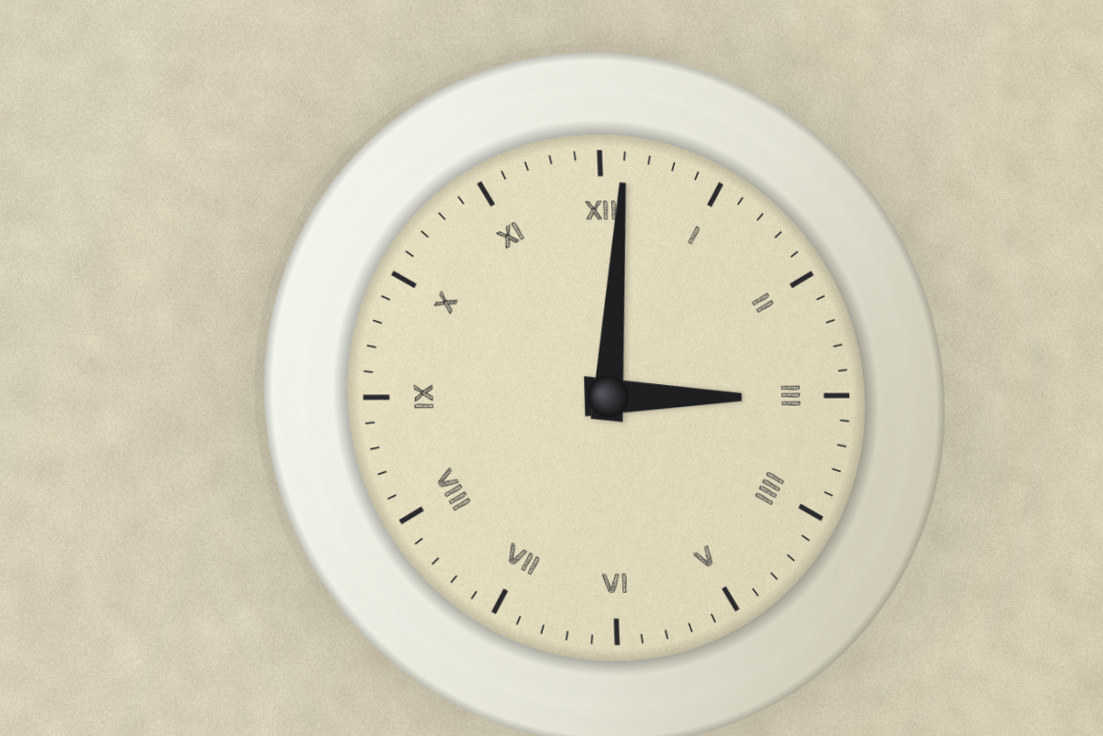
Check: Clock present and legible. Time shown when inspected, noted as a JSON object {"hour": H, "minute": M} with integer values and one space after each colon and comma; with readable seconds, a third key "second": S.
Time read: {"hour": 3, "minute": 1}
